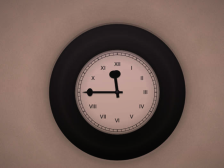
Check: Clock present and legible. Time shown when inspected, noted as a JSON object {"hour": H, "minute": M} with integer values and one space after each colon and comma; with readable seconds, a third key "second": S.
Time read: {"hour": 11, "minute": 45}
